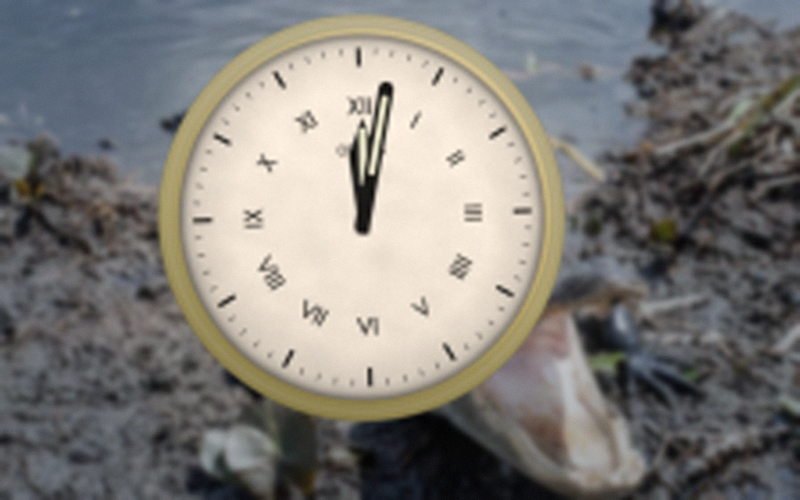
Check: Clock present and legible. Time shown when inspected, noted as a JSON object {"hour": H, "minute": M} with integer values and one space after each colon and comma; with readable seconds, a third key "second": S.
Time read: {"hour": 12, "minute": 2}
